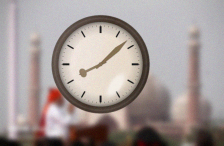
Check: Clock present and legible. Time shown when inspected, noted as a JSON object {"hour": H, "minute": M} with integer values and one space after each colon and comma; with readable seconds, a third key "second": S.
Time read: {"hour": 8, "minute": 8}
